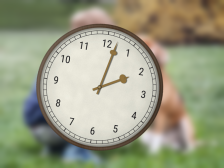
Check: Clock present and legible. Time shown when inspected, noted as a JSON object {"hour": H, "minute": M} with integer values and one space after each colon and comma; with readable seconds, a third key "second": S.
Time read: {"hour": 2, "minute": 2}
